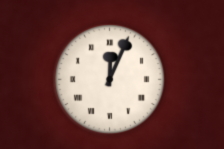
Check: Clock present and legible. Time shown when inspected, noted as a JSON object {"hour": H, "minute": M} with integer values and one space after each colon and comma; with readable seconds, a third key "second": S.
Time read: {"hour": 12, "minute": 4}
